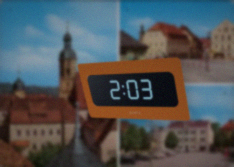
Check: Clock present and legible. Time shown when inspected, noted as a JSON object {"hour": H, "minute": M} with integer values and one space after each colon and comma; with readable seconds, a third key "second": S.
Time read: {"hour": 2, "minute": 3}
